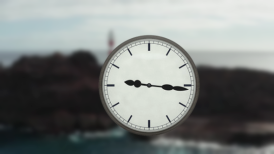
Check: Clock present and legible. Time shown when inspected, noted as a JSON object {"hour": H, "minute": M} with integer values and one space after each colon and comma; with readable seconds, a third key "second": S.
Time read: {"hour": 9, "minute": 16}
